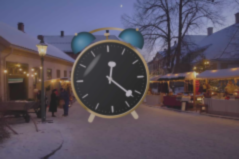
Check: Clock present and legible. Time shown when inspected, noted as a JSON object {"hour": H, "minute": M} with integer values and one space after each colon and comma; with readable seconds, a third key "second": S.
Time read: {"hour": 12, "minute": 22}
